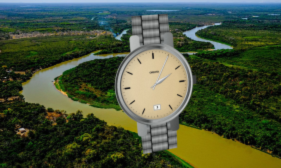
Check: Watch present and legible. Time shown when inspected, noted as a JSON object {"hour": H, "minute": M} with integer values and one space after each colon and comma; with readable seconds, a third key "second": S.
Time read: {"hour": 2, "minute": 5}
